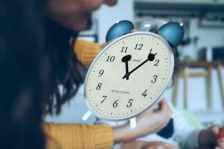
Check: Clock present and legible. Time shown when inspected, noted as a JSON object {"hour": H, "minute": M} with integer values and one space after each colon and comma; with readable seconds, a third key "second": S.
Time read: {"hour": 11, "minute": 7}
